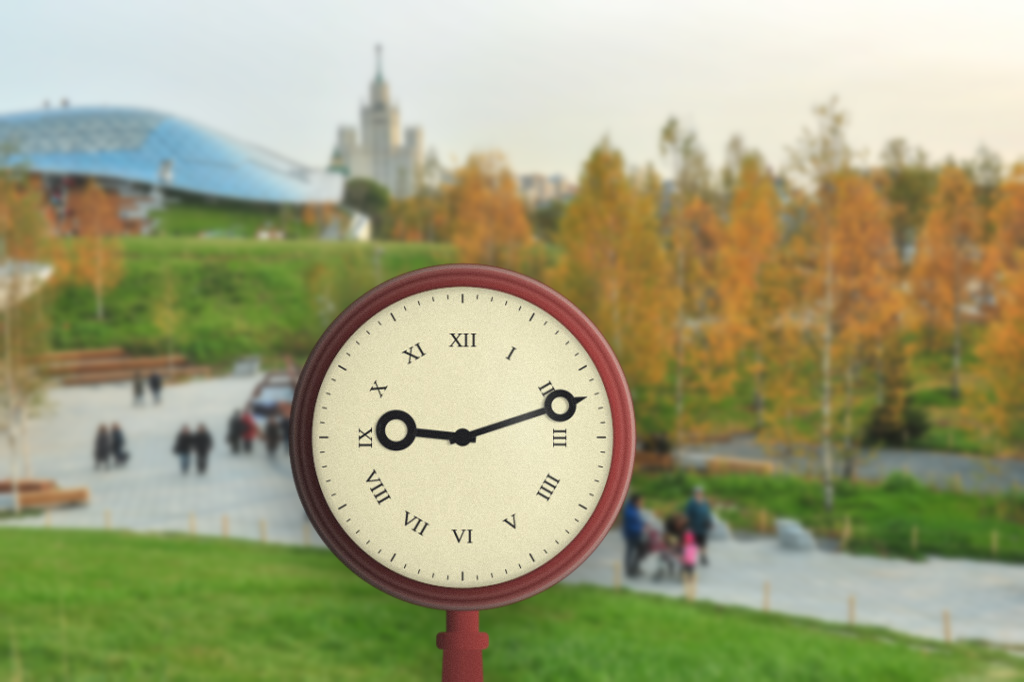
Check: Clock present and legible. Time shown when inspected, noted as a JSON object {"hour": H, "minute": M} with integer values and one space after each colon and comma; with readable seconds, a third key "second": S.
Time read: {"hour": 9, "minute": 12}
